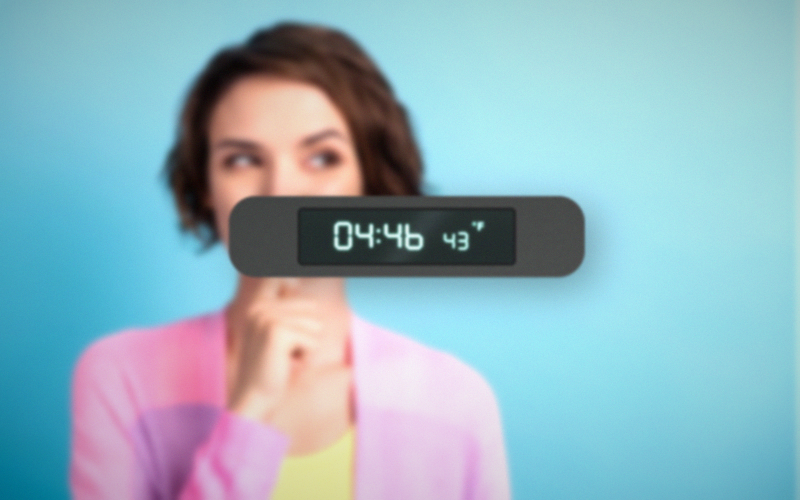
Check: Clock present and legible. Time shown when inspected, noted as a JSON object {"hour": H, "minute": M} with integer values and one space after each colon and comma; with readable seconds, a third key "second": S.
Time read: {"hour": 4, "minute": 46}
